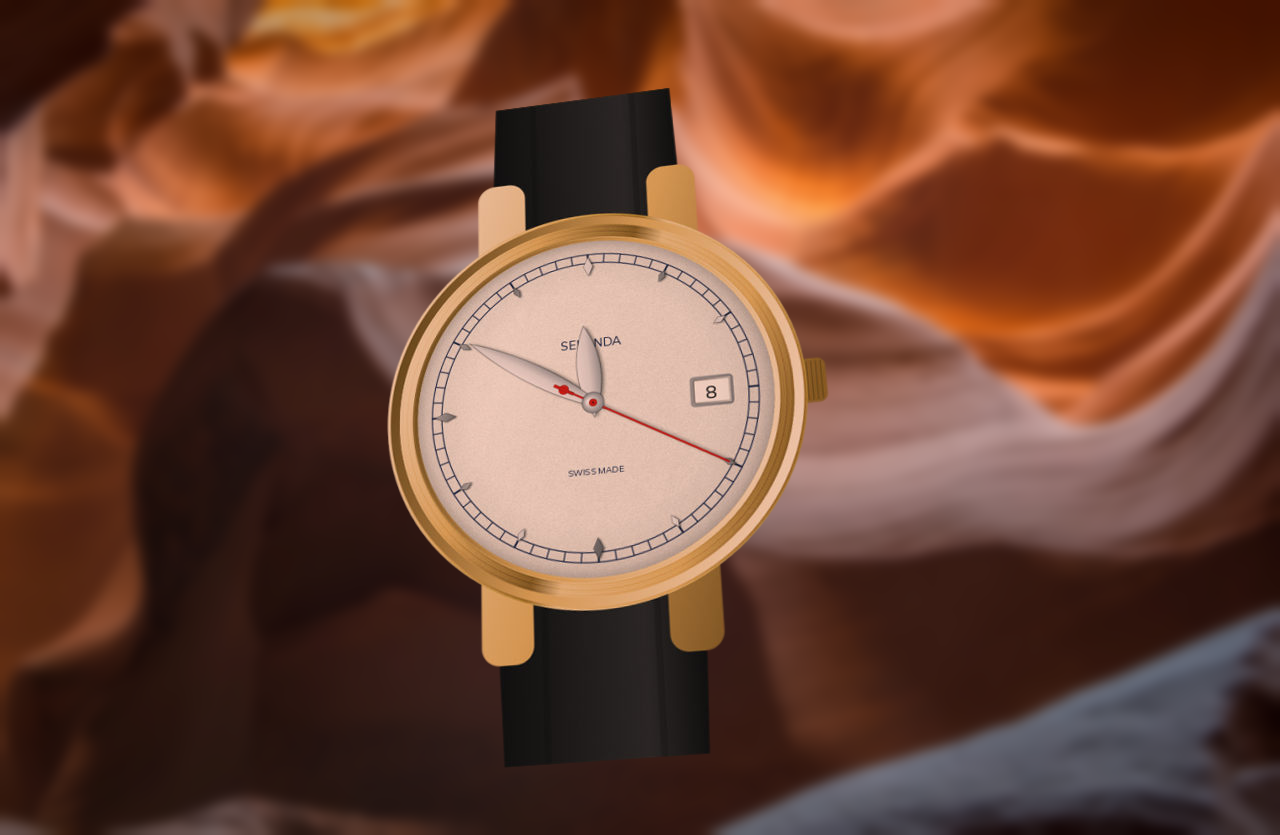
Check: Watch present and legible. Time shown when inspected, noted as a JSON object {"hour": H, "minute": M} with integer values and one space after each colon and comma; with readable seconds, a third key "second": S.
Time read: {"hour": 11, "minute": 50, "second": 20}
